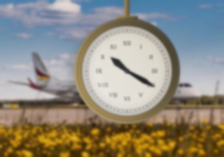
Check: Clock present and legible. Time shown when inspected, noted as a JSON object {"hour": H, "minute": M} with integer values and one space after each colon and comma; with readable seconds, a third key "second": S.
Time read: {"hour": 10, "minute": 20}
